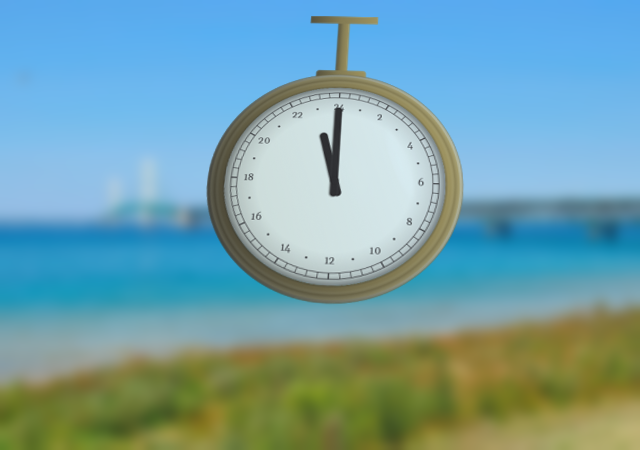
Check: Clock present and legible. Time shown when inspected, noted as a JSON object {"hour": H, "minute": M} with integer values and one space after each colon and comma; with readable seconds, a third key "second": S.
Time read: {"hour": 23, "minute": 0}
